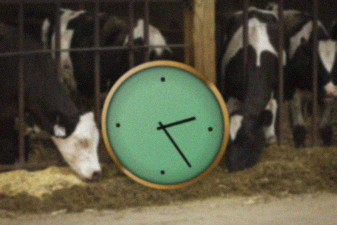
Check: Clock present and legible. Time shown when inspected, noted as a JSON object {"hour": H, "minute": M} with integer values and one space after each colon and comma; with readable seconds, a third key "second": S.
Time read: {"hour": 2, "minute": 24}
